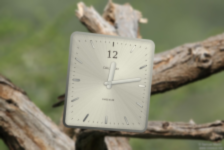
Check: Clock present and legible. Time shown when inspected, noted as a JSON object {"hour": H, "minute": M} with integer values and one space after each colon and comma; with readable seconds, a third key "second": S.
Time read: {"hour": 12, "minute": 13}
